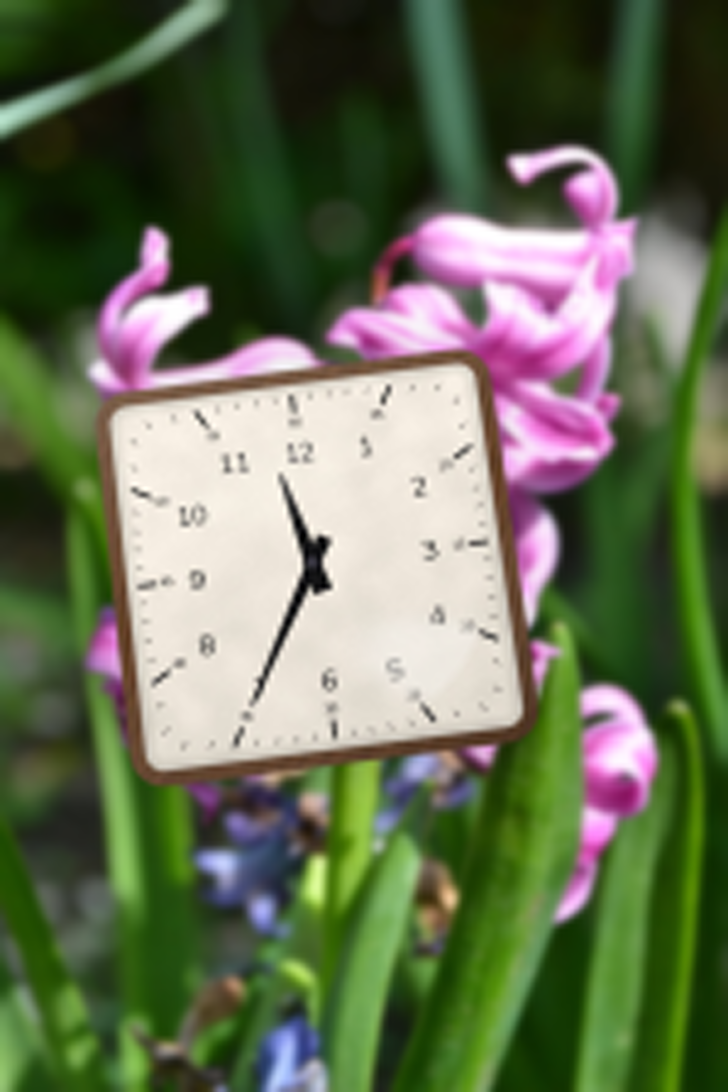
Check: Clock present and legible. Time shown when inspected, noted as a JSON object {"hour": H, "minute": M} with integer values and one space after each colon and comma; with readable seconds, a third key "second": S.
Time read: {"hour": 11, "minute": 35}
